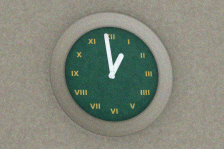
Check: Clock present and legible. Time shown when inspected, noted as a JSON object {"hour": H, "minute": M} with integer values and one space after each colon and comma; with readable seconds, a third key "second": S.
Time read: {"hour": 12, "minute": 59}
